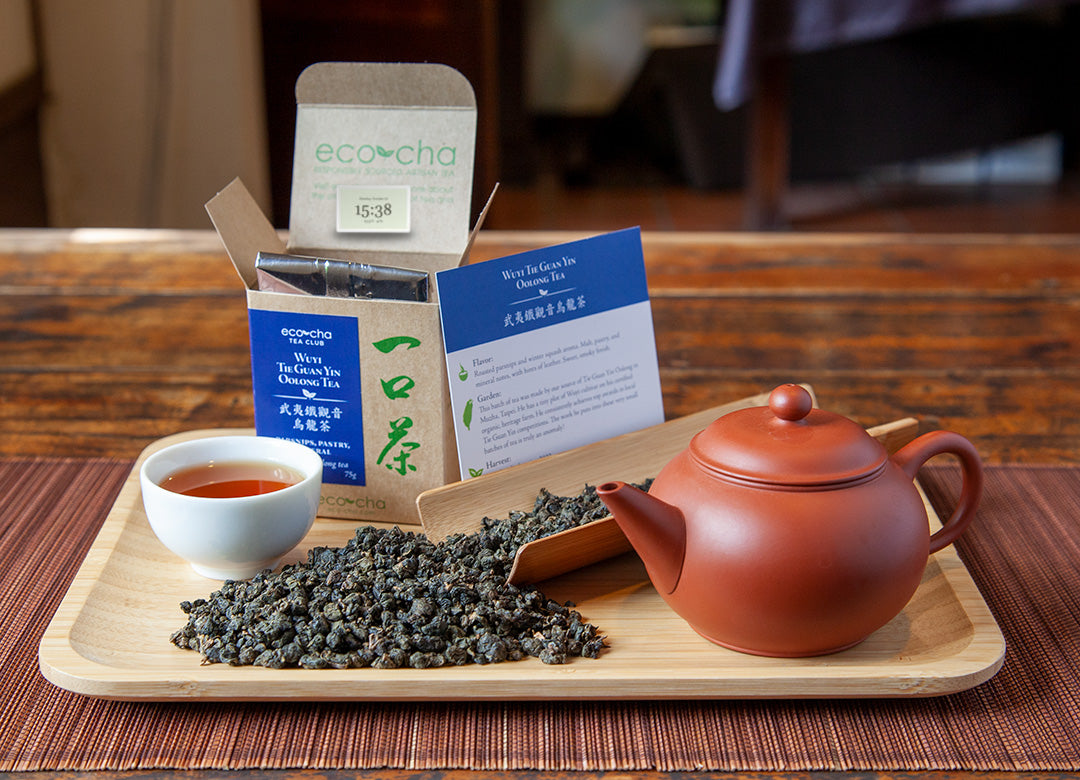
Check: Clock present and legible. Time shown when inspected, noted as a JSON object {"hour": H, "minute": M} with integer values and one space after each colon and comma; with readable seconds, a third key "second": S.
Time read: {"hour": 15, "minute": 38}
